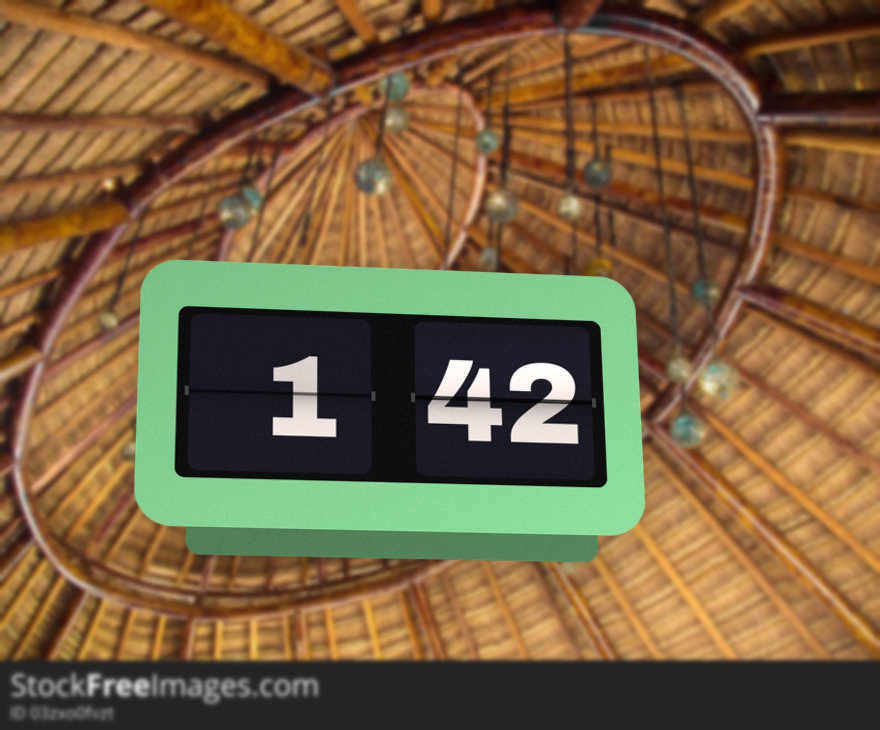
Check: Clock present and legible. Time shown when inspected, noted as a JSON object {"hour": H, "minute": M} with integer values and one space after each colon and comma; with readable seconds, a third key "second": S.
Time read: {"hour": 1, "minute": 42}
